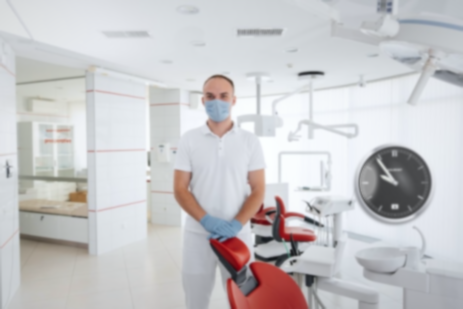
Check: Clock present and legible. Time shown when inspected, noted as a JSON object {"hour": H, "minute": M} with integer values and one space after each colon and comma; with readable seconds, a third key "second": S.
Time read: {"hour": 9, "minute": 54}
